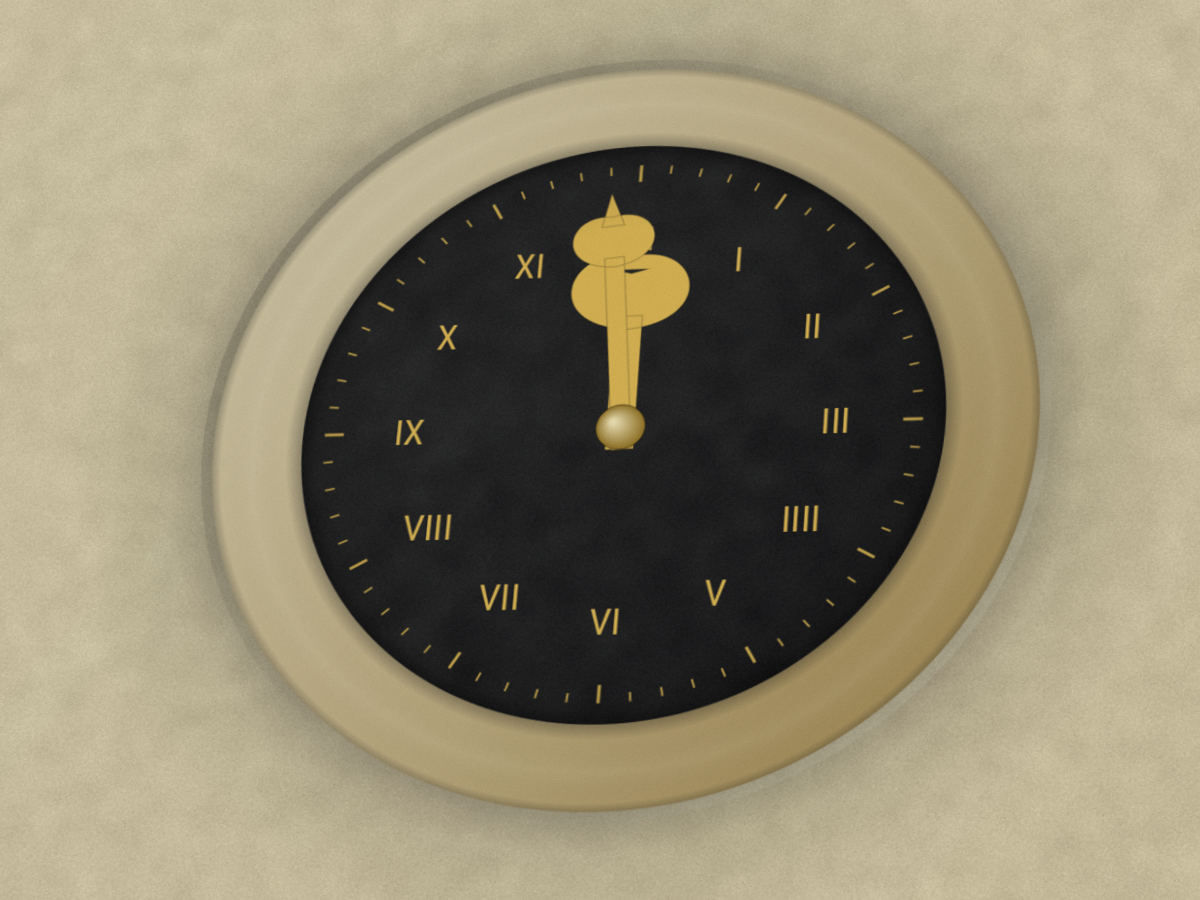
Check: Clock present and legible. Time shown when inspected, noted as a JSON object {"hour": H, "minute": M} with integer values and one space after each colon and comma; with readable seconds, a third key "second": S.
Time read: {"hour": 11, "minute": 59}
